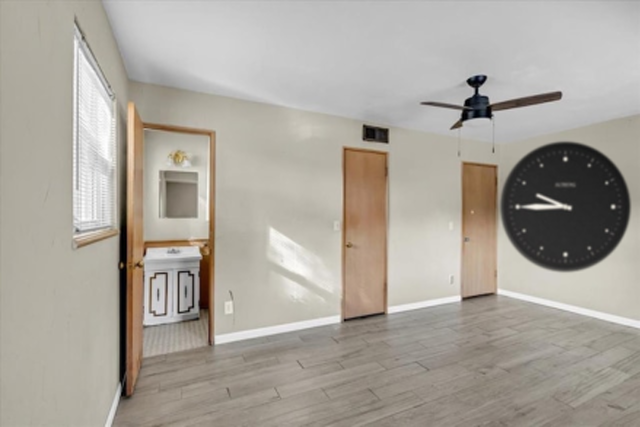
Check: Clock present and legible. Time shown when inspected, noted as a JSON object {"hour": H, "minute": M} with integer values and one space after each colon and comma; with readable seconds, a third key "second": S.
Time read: {"hour": 9, "minute": 45}
